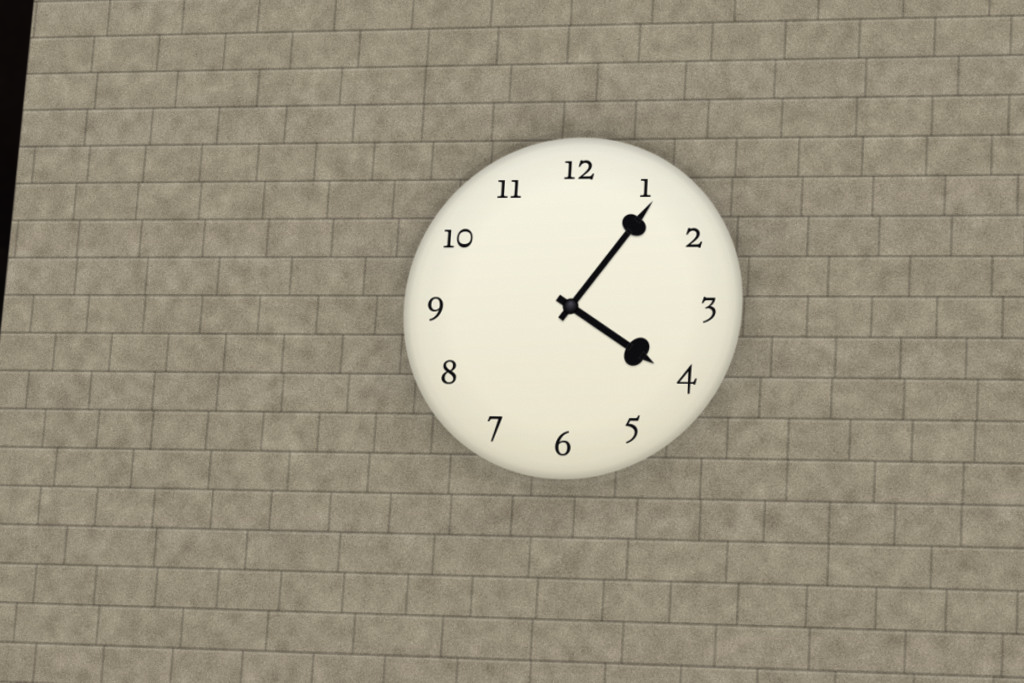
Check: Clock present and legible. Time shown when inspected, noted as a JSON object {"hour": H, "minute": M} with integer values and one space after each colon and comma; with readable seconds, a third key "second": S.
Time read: {"hour": 4, "minute": 6}
